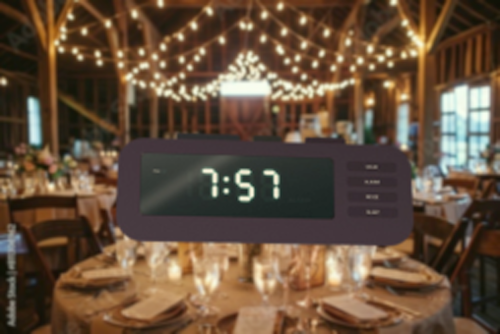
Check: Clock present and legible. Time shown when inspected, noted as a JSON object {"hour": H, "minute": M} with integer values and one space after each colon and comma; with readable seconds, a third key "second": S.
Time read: {"hour": 7, "minute": 57}
